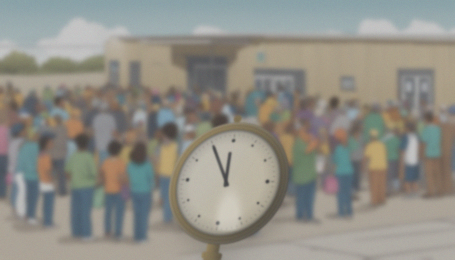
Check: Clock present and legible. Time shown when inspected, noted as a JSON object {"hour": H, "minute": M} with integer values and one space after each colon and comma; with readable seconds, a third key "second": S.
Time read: {"hour": 11, "minute": 55}
